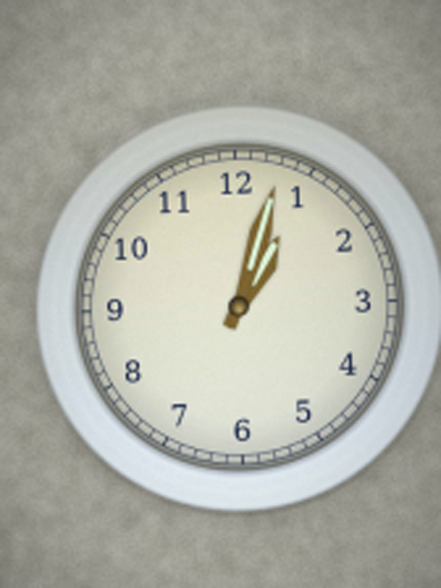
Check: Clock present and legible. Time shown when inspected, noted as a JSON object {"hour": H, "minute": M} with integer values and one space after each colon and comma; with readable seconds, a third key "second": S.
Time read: {"hour": 1, "minute": 3}
